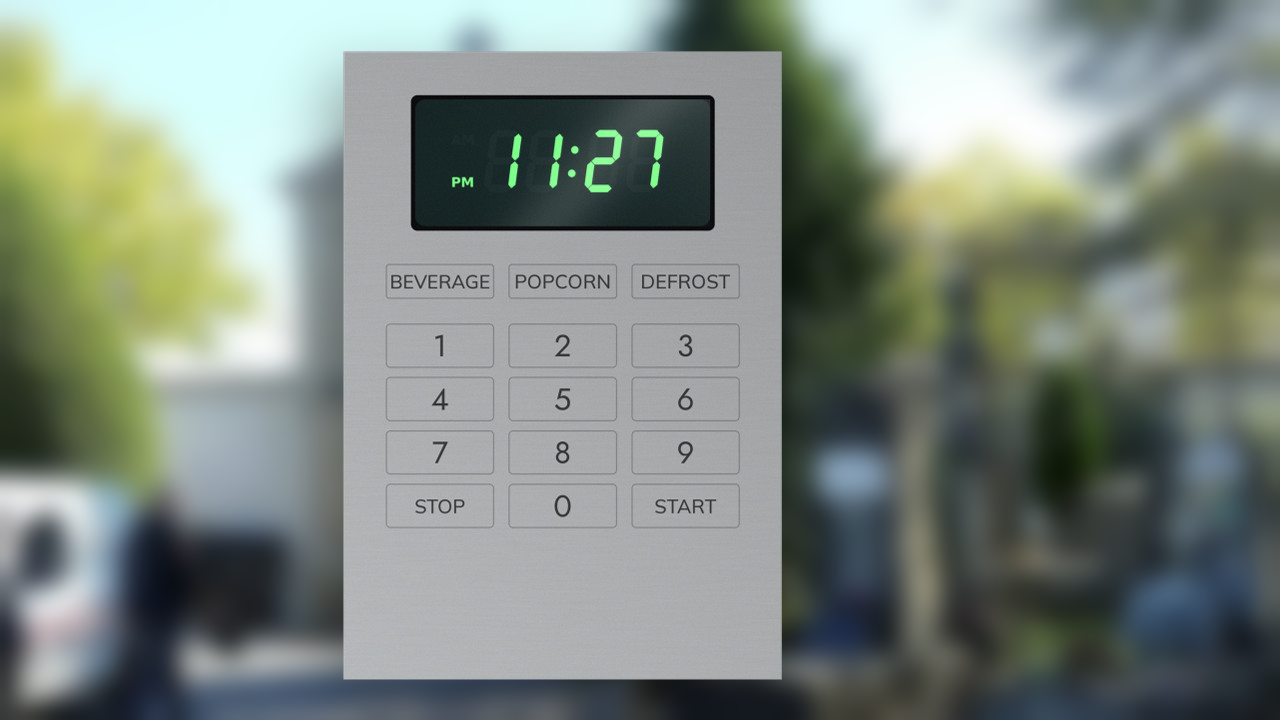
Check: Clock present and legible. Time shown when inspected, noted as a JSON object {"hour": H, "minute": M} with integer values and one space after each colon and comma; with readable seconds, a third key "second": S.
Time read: {"hour": 11, "minute": 27}
